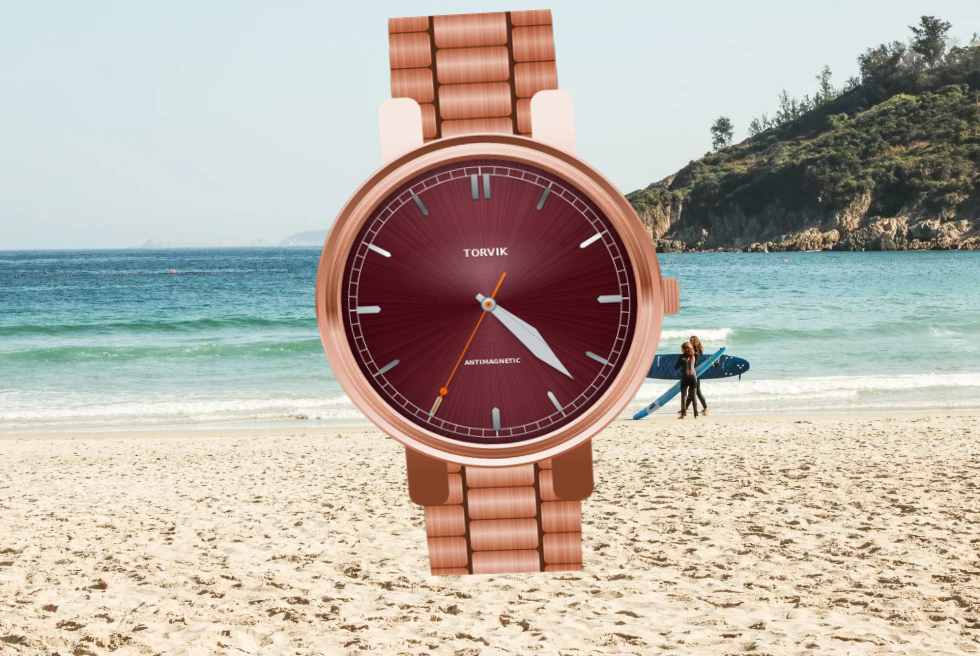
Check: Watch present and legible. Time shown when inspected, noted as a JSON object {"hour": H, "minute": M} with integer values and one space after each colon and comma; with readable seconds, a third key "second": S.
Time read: {"hour": 4, "minute": 22, "second": 35}
